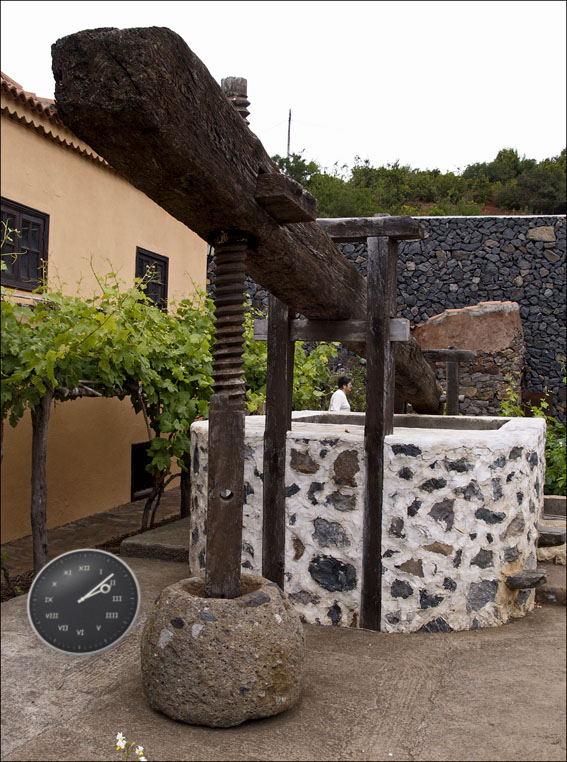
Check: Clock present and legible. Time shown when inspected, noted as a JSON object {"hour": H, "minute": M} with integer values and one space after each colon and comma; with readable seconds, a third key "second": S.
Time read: {"hour": 2, "minute": 8}
